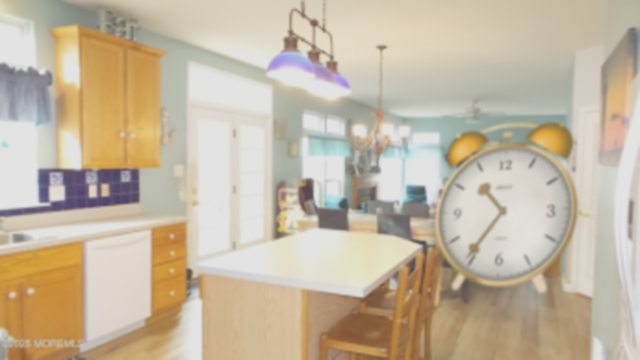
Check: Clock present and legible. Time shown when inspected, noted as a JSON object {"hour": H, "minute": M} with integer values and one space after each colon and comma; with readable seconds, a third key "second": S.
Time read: {"hour": 10, "minute": 36}
